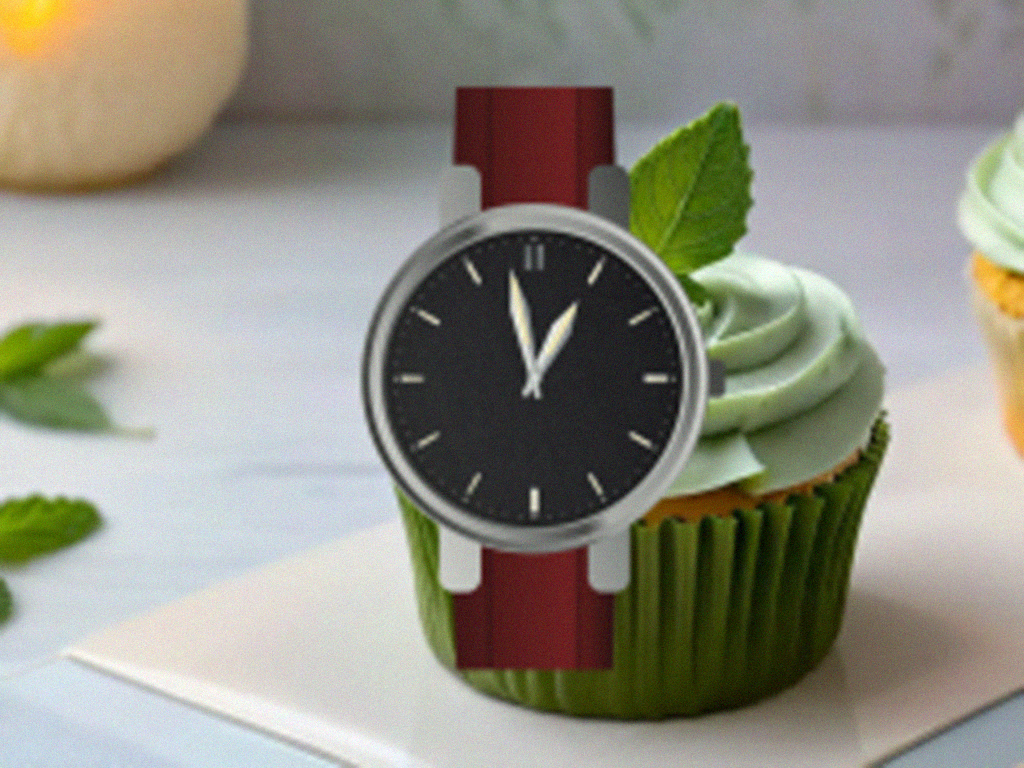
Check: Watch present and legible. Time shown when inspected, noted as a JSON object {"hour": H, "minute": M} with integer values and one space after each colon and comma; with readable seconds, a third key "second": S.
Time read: {"hour": 12, "minute": 58}
